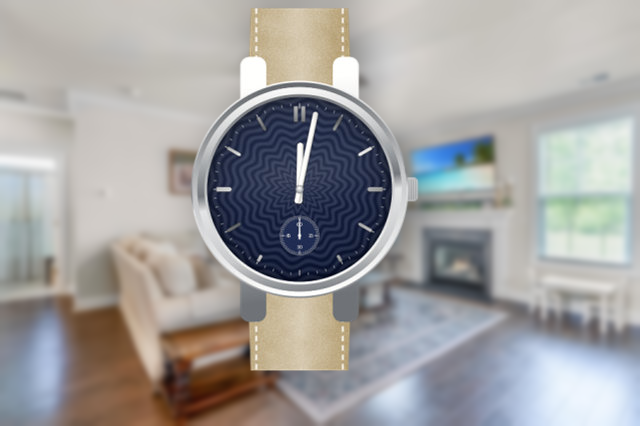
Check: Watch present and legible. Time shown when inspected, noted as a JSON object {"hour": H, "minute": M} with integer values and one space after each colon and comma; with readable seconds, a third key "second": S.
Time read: {"hour": 12, "minute": 2}
